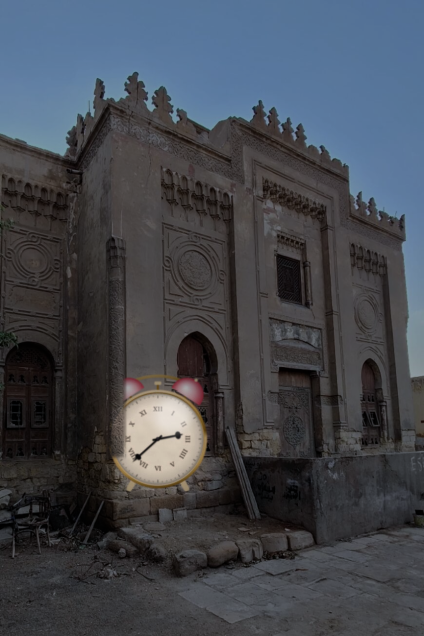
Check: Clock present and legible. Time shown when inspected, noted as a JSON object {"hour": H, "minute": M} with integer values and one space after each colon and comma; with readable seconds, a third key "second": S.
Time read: {"hour": 2, "minute": 38}
